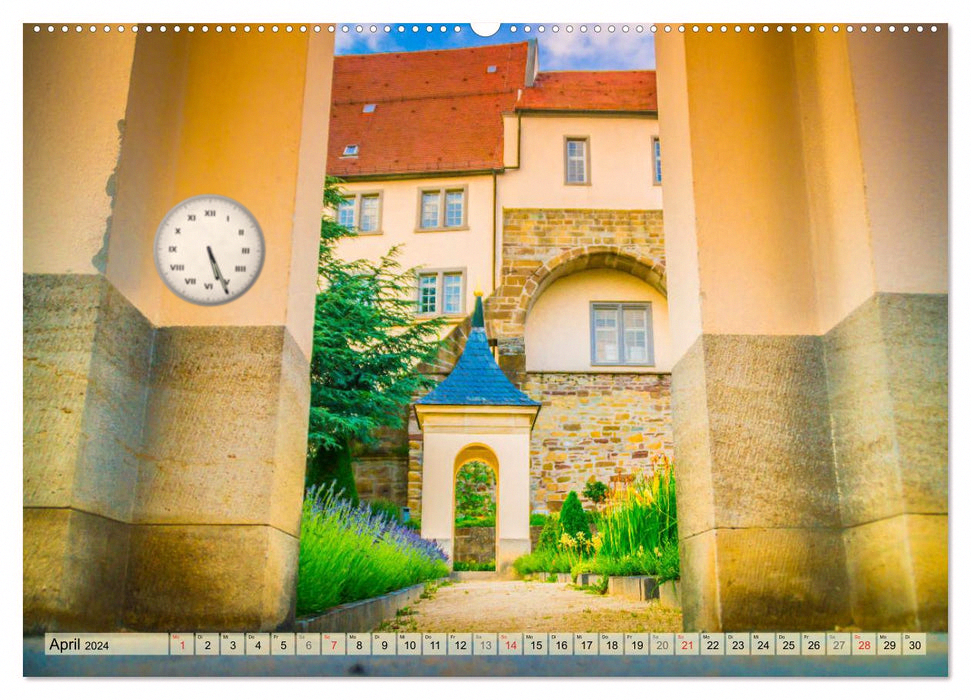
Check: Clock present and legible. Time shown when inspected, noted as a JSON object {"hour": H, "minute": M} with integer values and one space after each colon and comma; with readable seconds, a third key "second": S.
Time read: {"hour": 5, "minute": 26}
